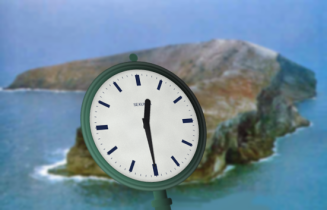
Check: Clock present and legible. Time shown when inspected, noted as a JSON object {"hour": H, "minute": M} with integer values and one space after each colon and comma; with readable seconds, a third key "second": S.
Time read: {"hour": 12, "minute": 30}
